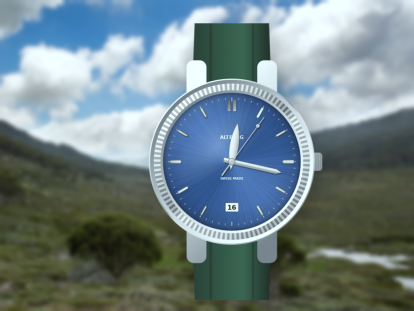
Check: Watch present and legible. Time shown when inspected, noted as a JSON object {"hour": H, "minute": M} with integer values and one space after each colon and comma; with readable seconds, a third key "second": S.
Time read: {"hour": 12, "minute": 17, "second": 6}
